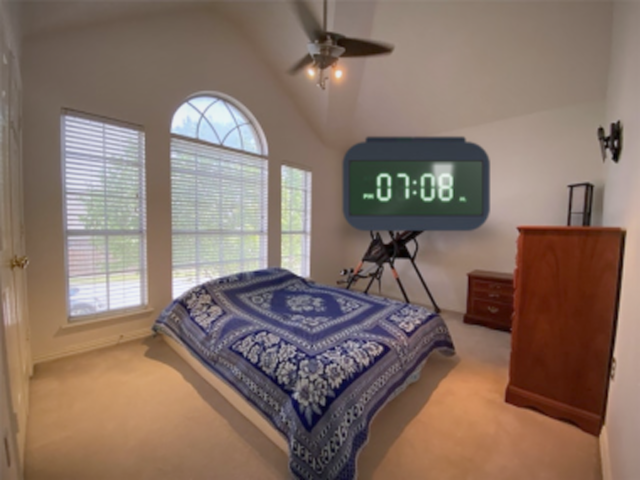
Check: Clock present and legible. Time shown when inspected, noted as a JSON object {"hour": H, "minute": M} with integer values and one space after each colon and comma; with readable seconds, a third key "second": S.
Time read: {"hour": 7, "minute": 8}
